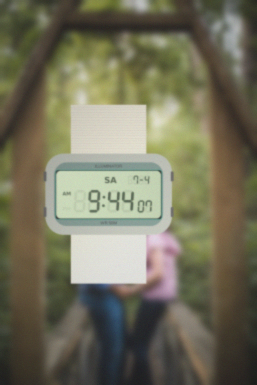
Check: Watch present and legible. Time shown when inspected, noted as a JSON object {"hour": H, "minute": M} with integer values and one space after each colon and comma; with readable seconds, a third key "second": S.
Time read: {"hour": 9, "minute": 44, "second": 7}
